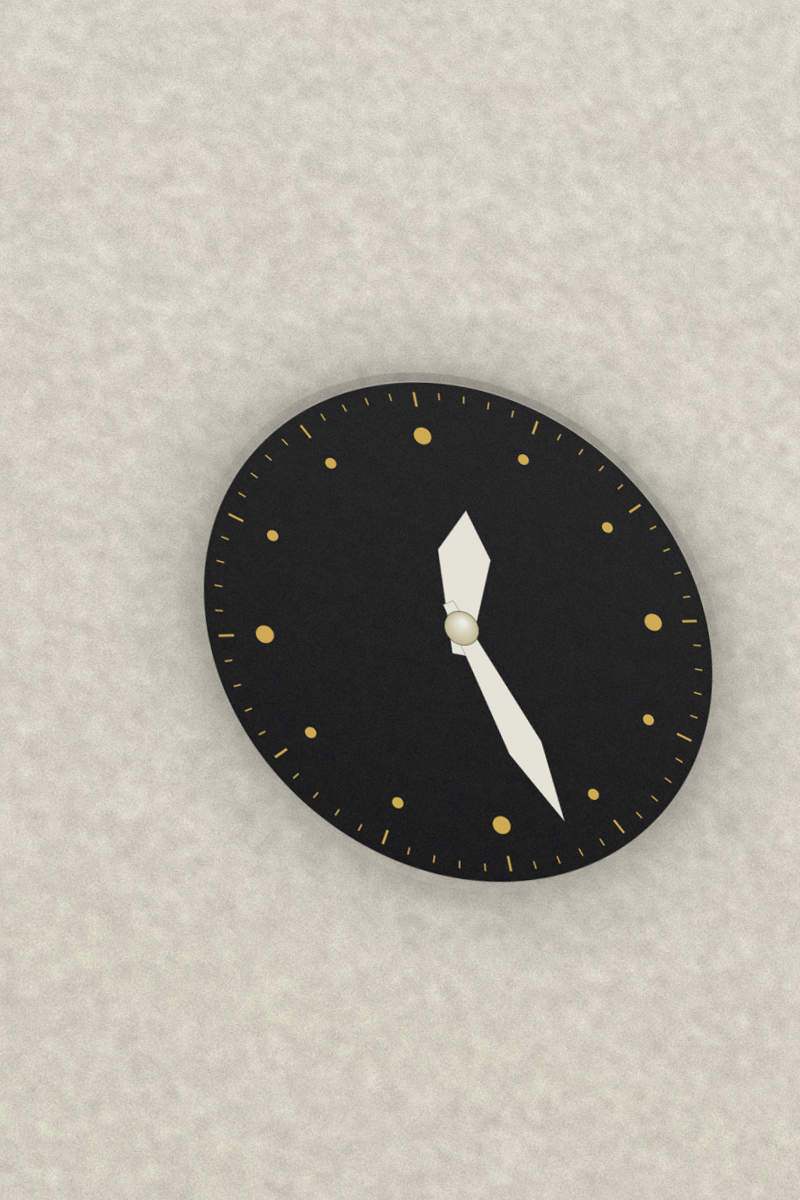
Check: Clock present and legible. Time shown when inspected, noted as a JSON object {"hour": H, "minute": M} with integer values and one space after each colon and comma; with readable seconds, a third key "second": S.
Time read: {"hour": 12, "minute": 27}
